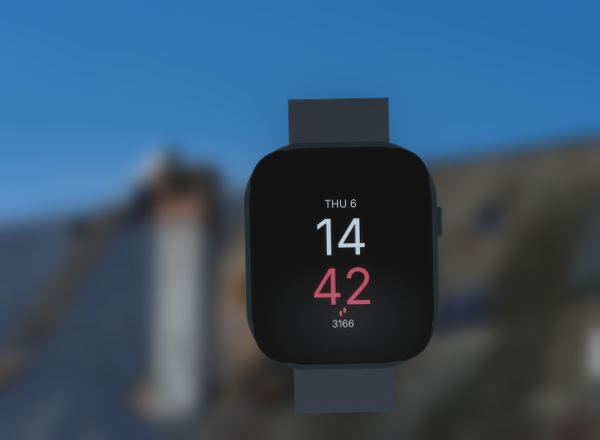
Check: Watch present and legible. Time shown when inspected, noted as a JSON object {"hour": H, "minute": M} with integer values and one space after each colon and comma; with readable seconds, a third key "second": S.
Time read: {"hour": 14, "minute": 42}
